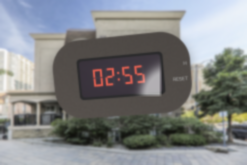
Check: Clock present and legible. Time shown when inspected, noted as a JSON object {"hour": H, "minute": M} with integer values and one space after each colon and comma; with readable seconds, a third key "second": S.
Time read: {"hour": 2, "minute": 55}
